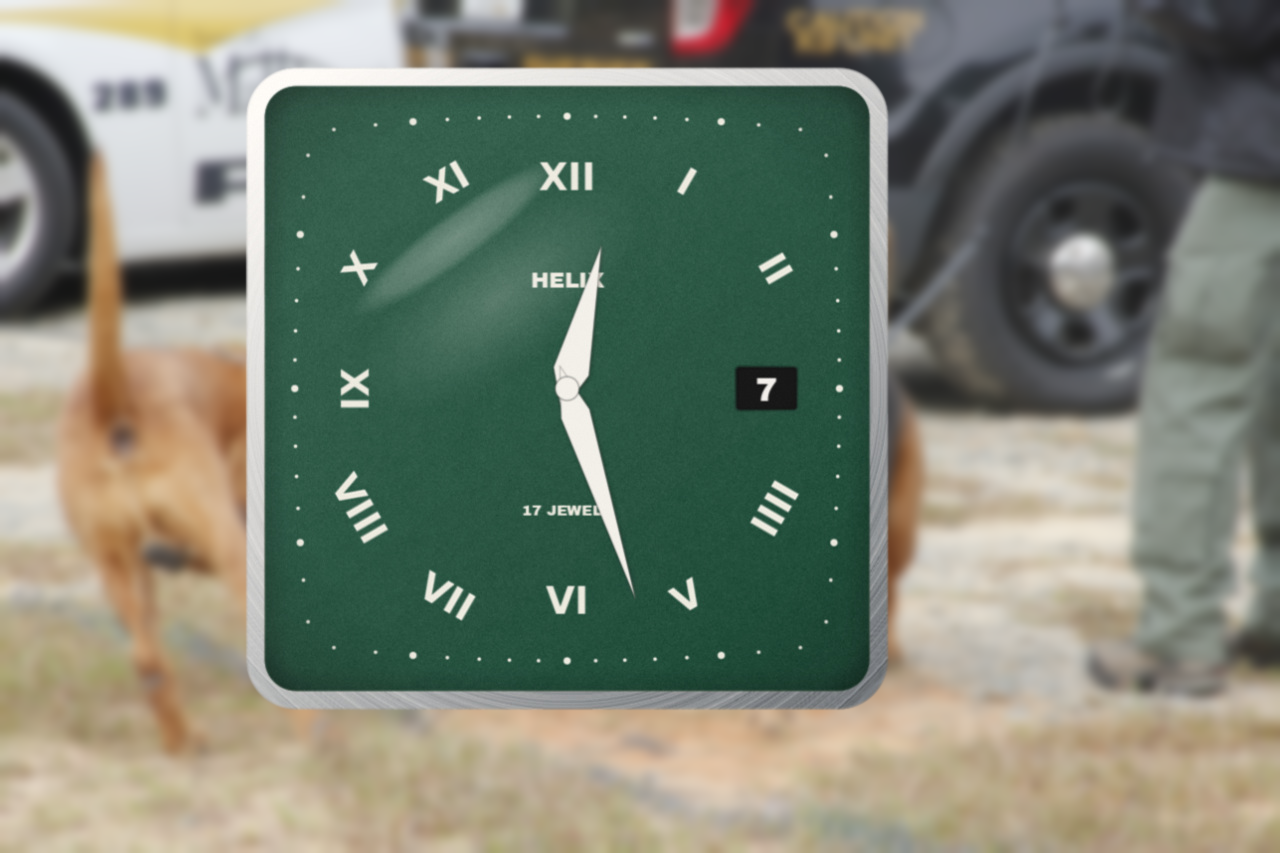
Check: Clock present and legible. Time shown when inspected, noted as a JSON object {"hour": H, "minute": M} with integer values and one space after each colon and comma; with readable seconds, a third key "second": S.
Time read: {"hour": 12, "minute": 27}
